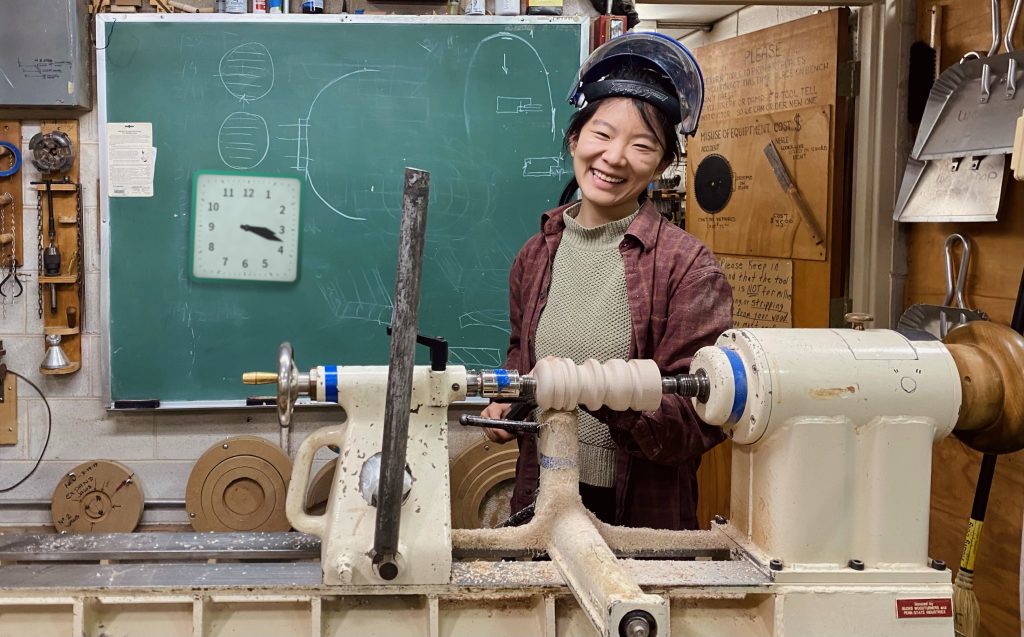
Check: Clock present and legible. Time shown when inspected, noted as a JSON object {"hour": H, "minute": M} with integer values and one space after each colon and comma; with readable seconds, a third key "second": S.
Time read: {"hour": 3, "minute": 18}
